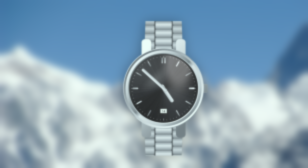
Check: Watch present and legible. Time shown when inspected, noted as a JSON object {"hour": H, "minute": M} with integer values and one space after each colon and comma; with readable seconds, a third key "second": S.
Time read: {"hour": 4, "minute": 52}
